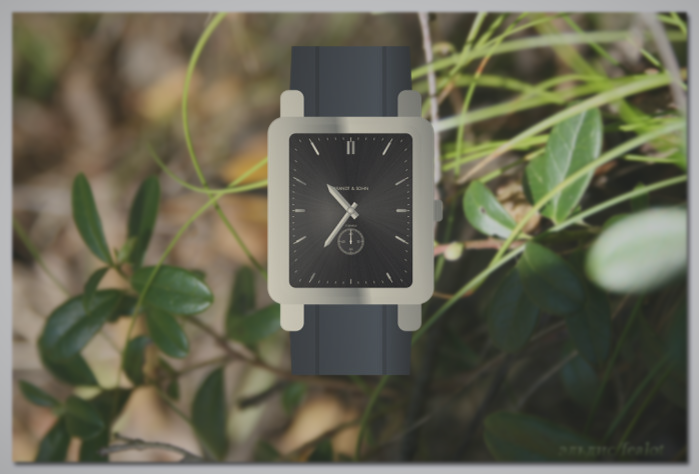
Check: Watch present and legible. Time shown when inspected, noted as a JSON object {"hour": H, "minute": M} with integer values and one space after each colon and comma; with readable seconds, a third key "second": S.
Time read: {"hour": 10, "minute": 36}
